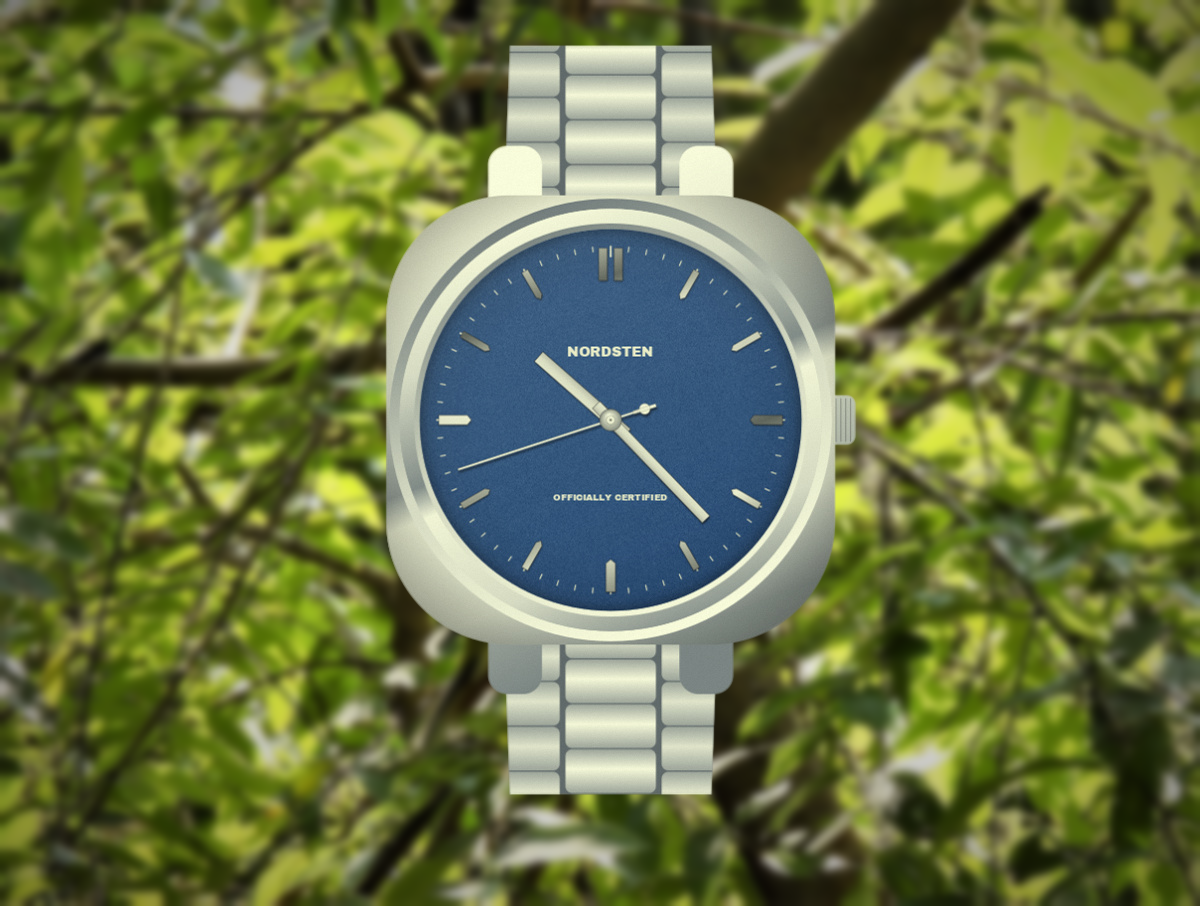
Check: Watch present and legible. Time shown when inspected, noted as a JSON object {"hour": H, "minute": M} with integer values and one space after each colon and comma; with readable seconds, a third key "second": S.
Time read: {"hour": 10, "minute": 22, "second": 42}
